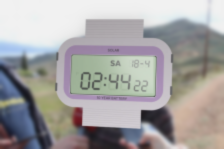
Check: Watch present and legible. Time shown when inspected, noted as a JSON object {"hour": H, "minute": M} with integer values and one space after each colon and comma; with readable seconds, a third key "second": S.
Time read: {"hour": 2, "minute": 44, "second": 22}
